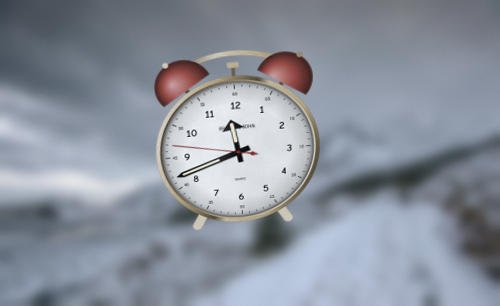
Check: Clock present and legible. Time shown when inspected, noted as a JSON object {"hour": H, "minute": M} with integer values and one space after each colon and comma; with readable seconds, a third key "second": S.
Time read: {"hour": 11, "minute": 41, "second": 47}
